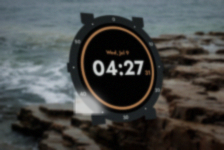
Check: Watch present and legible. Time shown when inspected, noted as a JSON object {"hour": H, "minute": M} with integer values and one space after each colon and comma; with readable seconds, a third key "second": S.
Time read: {"hour": 4, "minute": 27}
